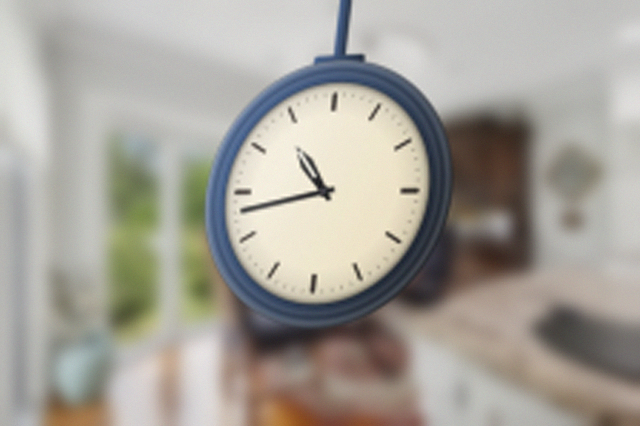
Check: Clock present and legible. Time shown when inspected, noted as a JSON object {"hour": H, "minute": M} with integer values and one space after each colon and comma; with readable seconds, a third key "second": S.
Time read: {"hour": 10, "minute": 43}
